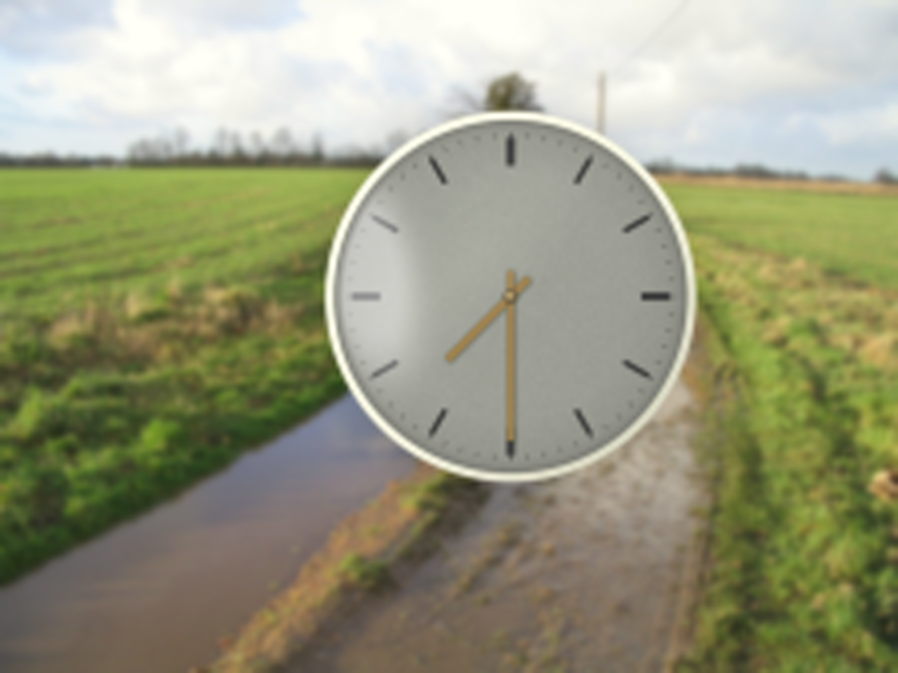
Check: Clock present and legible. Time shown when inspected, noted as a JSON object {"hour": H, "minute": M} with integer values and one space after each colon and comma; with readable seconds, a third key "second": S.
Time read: {"hour": 7, "minute": 30}
